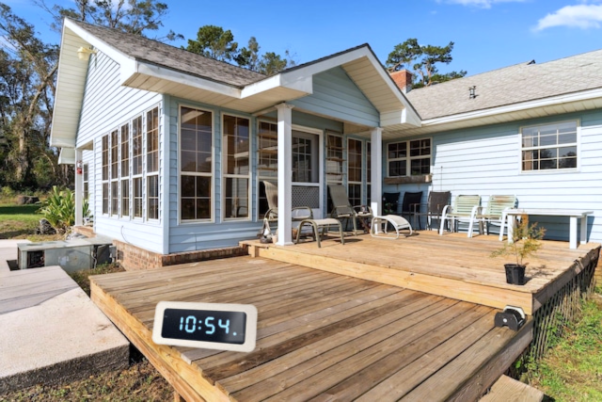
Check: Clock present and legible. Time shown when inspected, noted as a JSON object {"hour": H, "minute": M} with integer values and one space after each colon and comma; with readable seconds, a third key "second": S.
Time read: {"hour": 10, "minute": 54}
